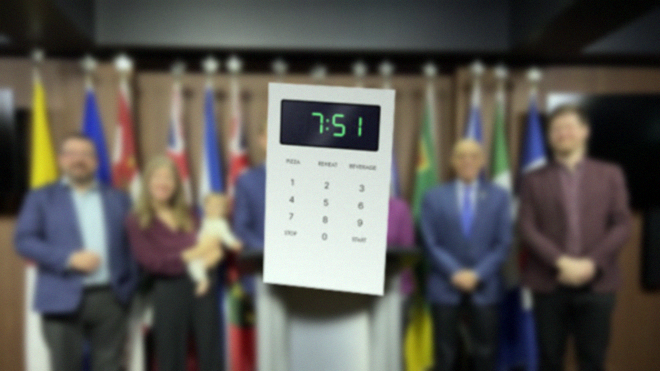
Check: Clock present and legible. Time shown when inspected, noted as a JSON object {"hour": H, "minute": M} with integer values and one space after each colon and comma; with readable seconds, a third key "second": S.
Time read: {"hour": 7, "minute": 51}
